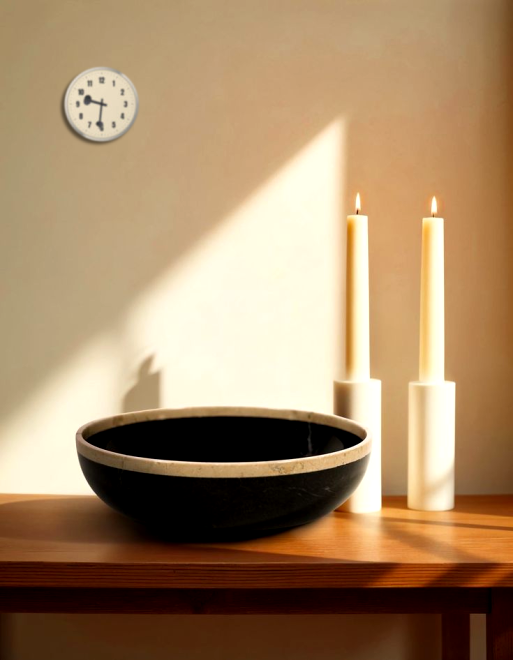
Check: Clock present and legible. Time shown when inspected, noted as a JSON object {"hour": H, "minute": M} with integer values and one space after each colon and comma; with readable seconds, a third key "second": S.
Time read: {"hour": 9, "minute": 31}
